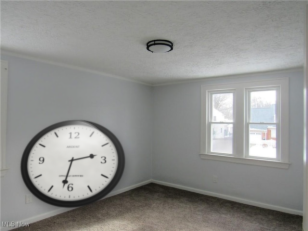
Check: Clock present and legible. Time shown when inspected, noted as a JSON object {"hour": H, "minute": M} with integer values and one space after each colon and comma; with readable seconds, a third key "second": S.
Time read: {"hour": 2, "minute": 32}
